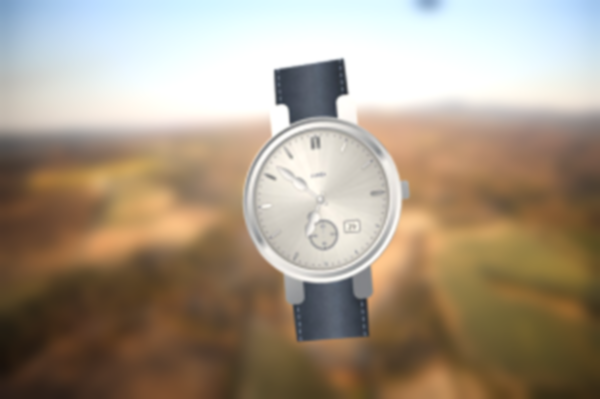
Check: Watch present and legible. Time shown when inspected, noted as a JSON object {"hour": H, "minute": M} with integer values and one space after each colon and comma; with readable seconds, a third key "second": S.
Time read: {"hour": 6, "minute": 52}
